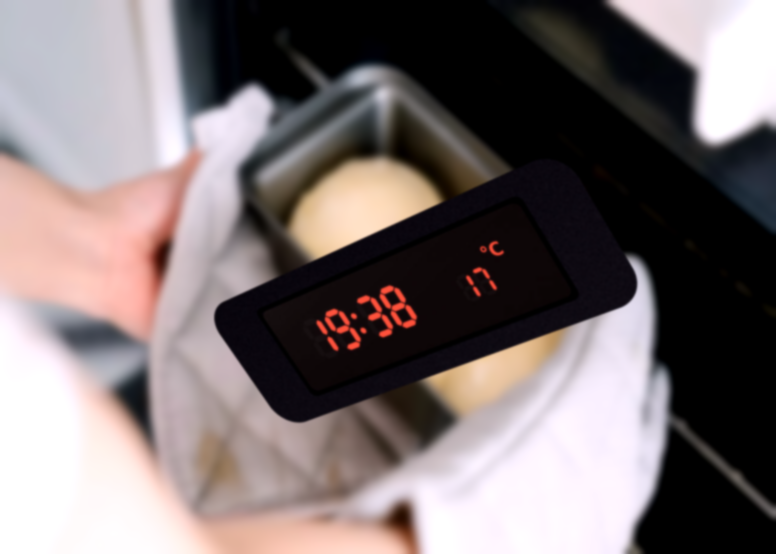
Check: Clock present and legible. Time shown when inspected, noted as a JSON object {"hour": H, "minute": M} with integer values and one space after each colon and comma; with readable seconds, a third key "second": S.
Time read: {"hour": 19, "minute": 38}
